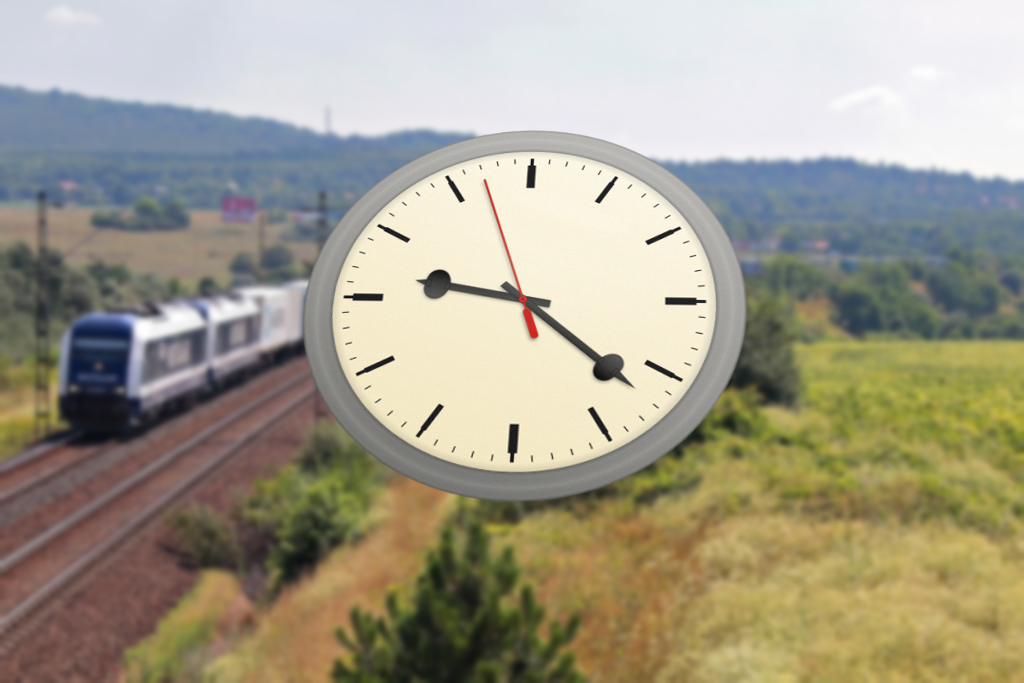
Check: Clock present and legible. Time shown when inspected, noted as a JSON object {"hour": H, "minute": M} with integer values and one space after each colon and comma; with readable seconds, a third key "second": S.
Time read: {"hour": 9, "minute": 21, "second": 57}
